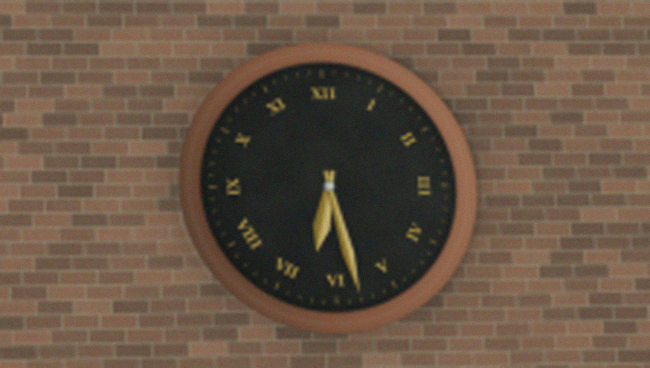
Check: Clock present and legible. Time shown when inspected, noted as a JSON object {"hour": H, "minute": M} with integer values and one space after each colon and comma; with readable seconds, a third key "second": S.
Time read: {"hour": 6, "minute": 28}
